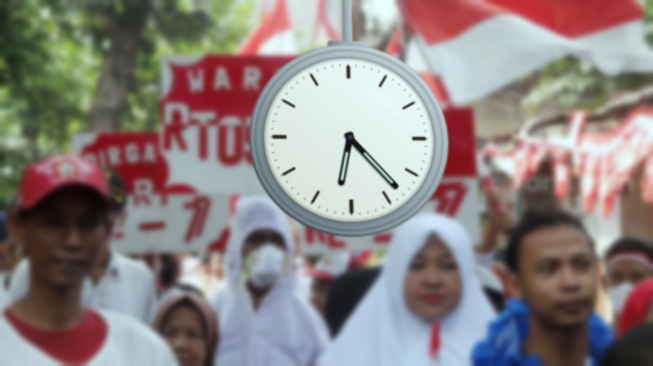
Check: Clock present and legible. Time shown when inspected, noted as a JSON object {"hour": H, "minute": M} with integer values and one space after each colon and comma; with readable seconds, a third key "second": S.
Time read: {"hour": 6, "minute": 23}
